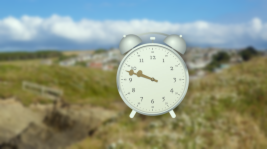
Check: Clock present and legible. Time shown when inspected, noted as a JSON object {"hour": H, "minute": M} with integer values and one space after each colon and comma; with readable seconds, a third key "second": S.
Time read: {"hour": 9, "minute": 48}
